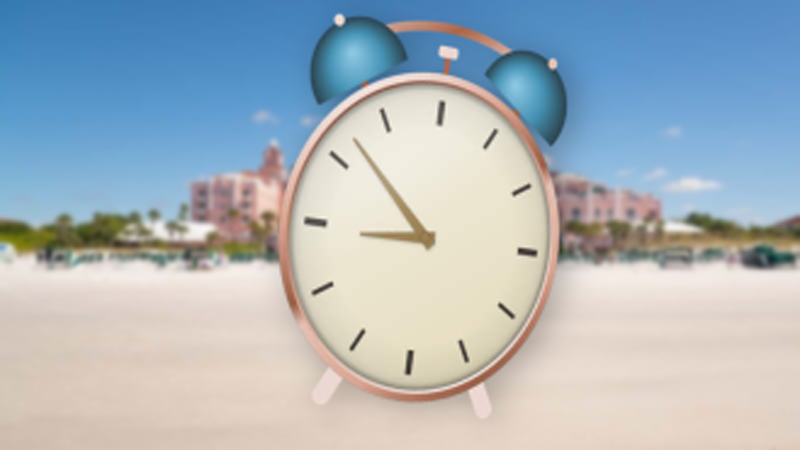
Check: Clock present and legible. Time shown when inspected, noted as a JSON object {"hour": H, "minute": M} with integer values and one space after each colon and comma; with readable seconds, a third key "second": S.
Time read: {"hour": 8, "minute": 52}
